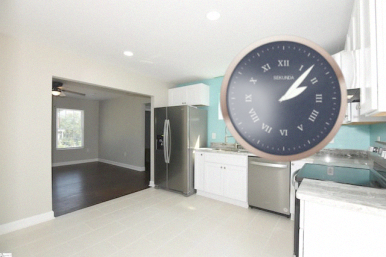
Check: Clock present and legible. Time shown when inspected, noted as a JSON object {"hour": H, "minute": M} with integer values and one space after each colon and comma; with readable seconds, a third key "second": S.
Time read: {"hour": 2, "minute": 7}
